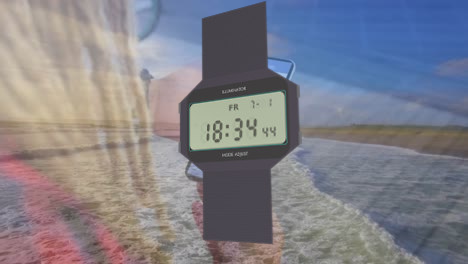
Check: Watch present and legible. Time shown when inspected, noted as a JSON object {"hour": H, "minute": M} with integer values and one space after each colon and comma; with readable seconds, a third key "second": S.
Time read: {"hour": 18, "minute": 34, "second": 44}
